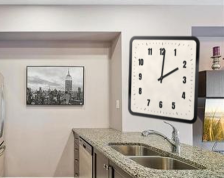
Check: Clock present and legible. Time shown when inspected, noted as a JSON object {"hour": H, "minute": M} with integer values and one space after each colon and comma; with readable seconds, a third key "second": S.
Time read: {"hour": 2, "minute": 1}
